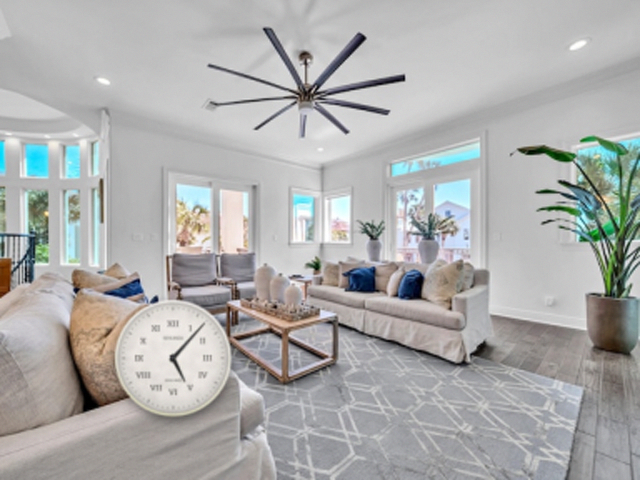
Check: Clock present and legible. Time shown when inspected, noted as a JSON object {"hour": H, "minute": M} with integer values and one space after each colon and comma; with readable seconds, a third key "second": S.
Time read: {"hour": 5, "minute": 7}
